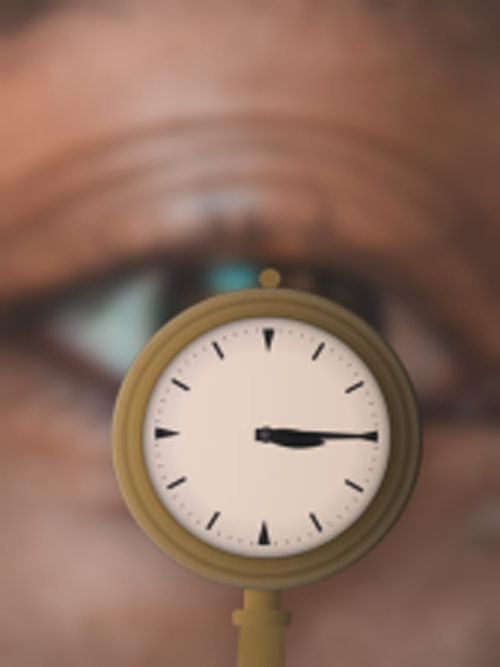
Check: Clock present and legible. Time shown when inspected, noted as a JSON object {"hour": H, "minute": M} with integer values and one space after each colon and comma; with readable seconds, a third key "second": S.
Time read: {"hour": 3, "minute": 15}
